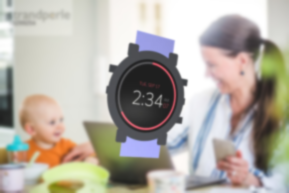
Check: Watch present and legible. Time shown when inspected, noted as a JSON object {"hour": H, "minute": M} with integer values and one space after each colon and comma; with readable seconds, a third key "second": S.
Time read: {"hour": 2, "minute": 34}
